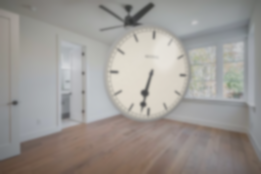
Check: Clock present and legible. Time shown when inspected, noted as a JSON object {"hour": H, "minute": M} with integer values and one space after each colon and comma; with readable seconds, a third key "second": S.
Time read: {"hour": 6, "minute": 32}
